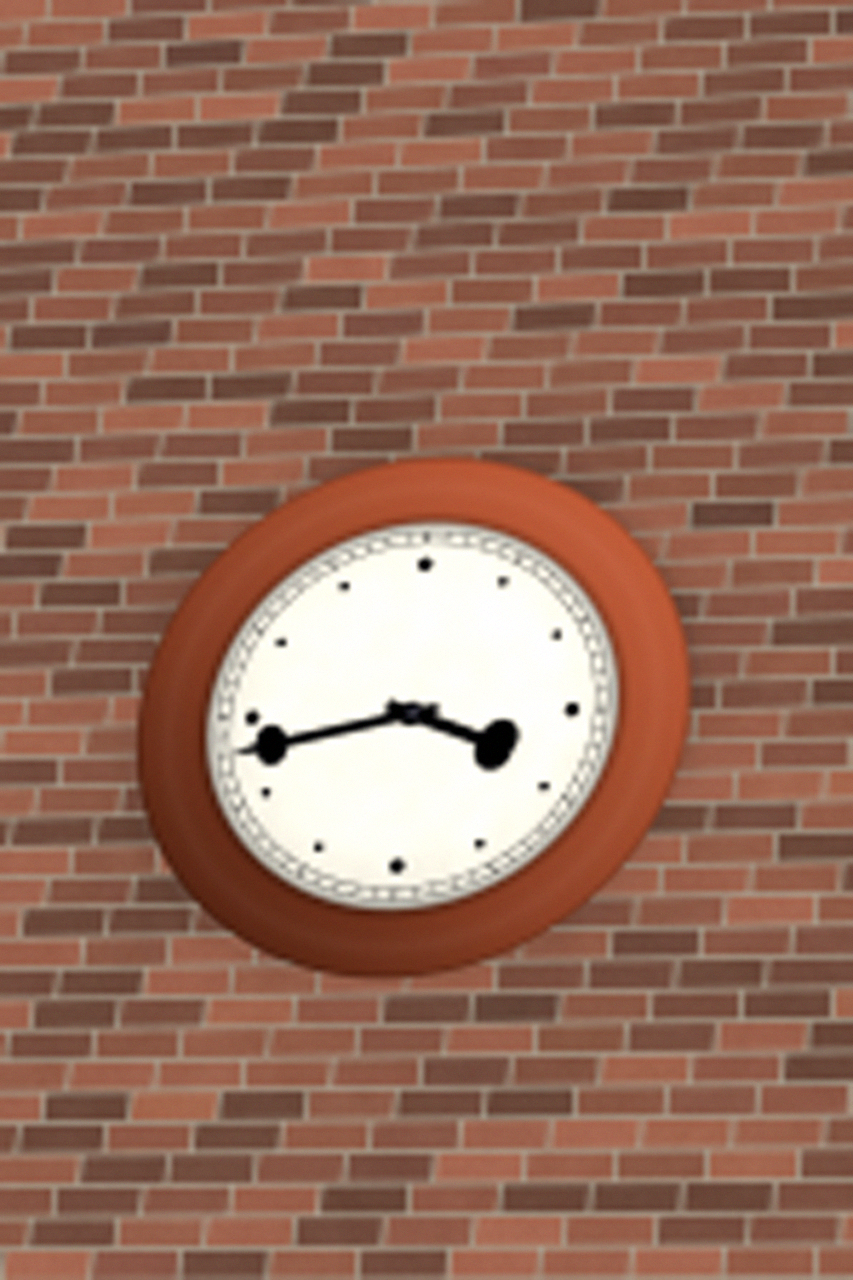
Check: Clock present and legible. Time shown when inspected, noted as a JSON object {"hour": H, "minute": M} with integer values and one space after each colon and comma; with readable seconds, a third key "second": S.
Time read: {"hour": 3, "minute": 43}
